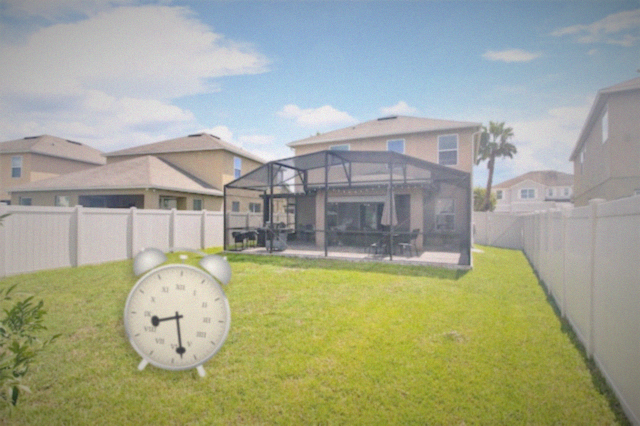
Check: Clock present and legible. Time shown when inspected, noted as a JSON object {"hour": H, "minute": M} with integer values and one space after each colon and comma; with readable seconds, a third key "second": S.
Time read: {"hour": 8, "minute": 28}
